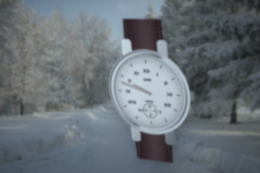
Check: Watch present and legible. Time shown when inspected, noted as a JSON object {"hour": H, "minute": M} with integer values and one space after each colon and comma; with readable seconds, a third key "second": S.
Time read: {"hour": 9, "minute": 48}
